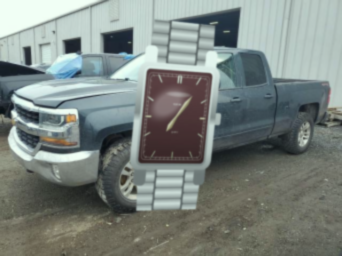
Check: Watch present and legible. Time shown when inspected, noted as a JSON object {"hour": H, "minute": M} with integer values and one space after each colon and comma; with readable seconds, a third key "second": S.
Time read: {"hour": 7, "minute": 6}
